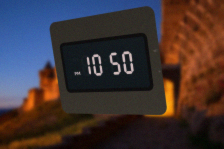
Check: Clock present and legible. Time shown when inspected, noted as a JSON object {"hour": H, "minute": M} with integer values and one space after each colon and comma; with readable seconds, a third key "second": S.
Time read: {"hour": 10, "minute": 50}
